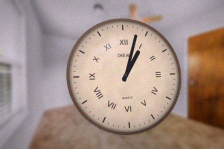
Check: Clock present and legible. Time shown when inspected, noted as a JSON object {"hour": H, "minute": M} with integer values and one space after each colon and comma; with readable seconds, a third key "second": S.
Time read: {"hour": 1, "minute": 3}
